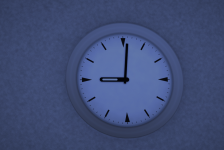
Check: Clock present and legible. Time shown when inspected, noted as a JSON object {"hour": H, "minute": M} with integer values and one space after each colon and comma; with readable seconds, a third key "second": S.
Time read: {"hour": 9, "minute": 1}
